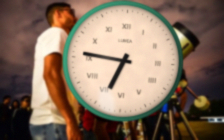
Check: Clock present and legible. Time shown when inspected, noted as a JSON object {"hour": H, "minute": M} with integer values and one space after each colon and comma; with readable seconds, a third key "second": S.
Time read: {"hour": 6, "minute": 46}
